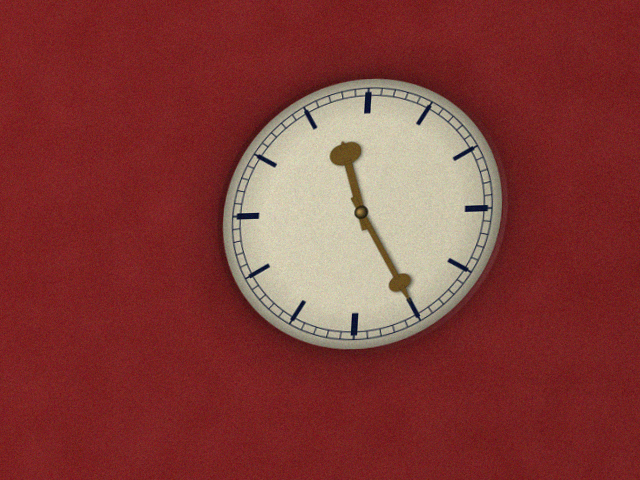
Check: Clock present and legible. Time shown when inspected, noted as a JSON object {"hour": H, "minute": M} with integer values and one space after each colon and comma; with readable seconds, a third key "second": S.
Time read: {"hour": 11, "minute": 25}
